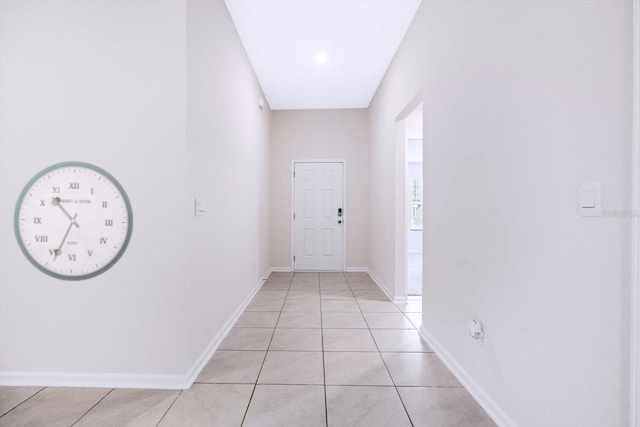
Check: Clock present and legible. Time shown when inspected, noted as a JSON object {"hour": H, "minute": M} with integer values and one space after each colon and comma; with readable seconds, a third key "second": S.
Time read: {"hour": 10, "minute": 34}
